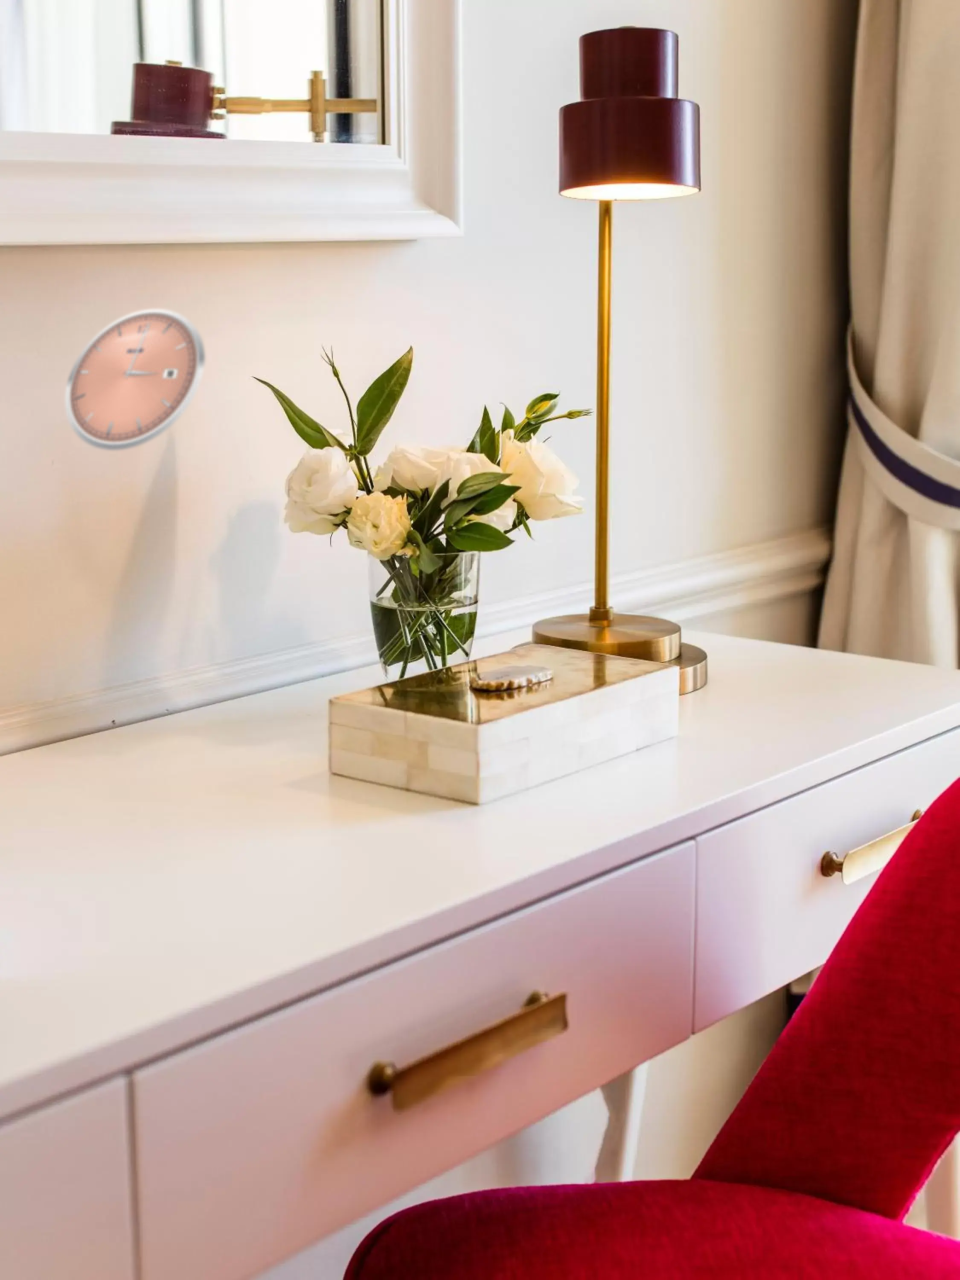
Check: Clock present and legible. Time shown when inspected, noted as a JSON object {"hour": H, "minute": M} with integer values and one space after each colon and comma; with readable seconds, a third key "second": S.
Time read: {"hour": 3, "minute": 1}
